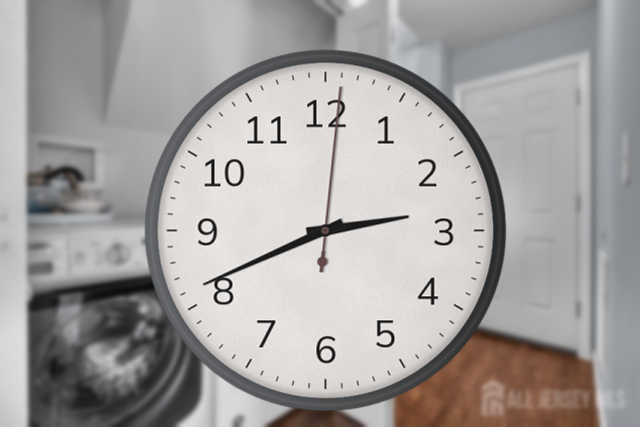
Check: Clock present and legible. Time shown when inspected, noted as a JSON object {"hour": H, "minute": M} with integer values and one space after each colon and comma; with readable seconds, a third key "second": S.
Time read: {"hour": 2, "minute": 41, "second": 1}
